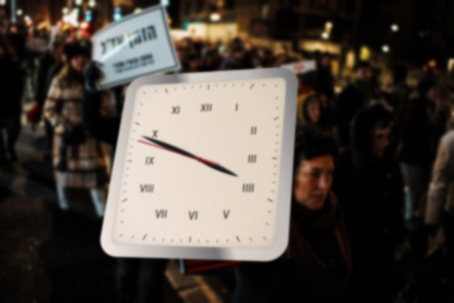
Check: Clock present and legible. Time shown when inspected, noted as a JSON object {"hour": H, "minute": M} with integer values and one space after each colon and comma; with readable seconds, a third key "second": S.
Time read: {"hour": 3, "minute": 48, "second": 48}
